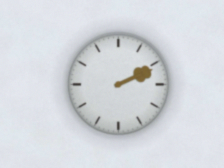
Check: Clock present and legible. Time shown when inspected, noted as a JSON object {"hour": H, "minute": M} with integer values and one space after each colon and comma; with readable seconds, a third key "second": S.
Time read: {"hour": 2, "minute": 11}
